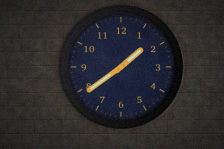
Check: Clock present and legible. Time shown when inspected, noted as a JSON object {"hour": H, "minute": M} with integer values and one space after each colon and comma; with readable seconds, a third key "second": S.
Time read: {"hour": 1, "minute": 39}
